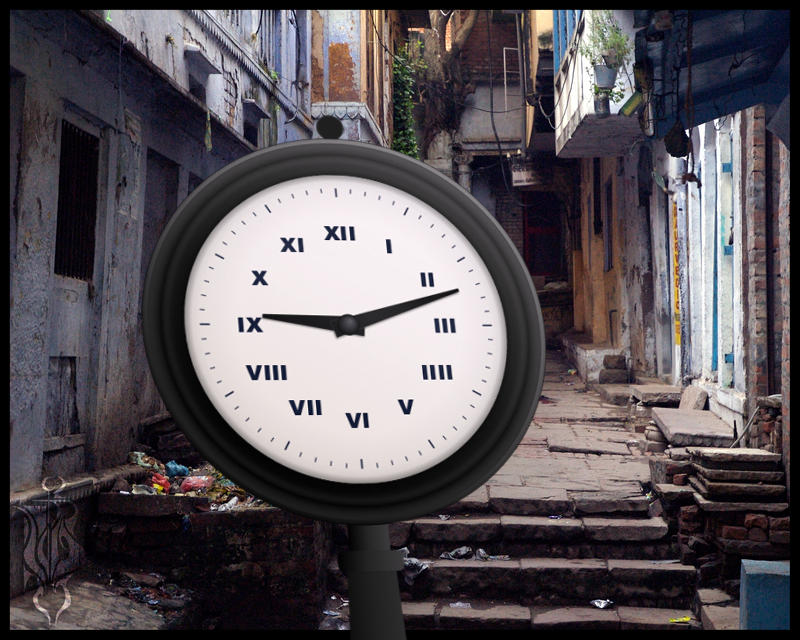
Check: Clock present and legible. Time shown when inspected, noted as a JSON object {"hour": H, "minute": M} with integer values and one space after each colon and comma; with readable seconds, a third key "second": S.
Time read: {"hour": 9, "minute": 12}
